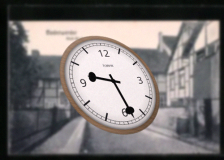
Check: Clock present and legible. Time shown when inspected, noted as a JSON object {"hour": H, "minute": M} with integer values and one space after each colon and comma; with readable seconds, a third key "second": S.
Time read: {"hour": 9, "minute": 28}
